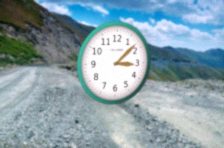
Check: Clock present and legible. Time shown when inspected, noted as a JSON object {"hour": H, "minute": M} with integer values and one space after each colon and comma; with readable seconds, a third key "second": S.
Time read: {"hour": 3, "minute": 8}
